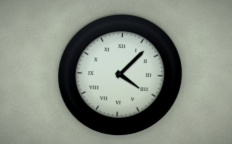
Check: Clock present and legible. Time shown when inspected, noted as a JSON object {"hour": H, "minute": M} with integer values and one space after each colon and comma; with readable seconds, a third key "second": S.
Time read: {"hour": 4, "minute": 7}
